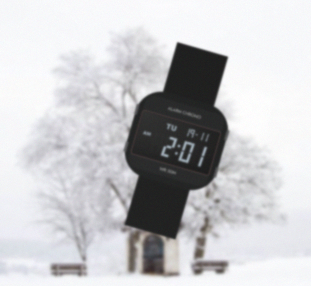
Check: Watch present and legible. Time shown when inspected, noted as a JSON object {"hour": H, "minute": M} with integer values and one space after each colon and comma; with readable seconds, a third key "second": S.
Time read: {"hour": 2, "minute": 1}
